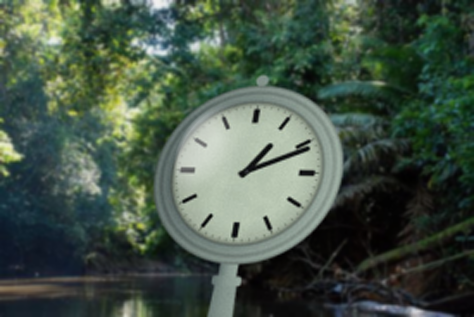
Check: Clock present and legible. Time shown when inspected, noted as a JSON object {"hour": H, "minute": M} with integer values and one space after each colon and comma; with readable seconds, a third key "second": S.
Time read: {"hour": 1, "minute": 11}
